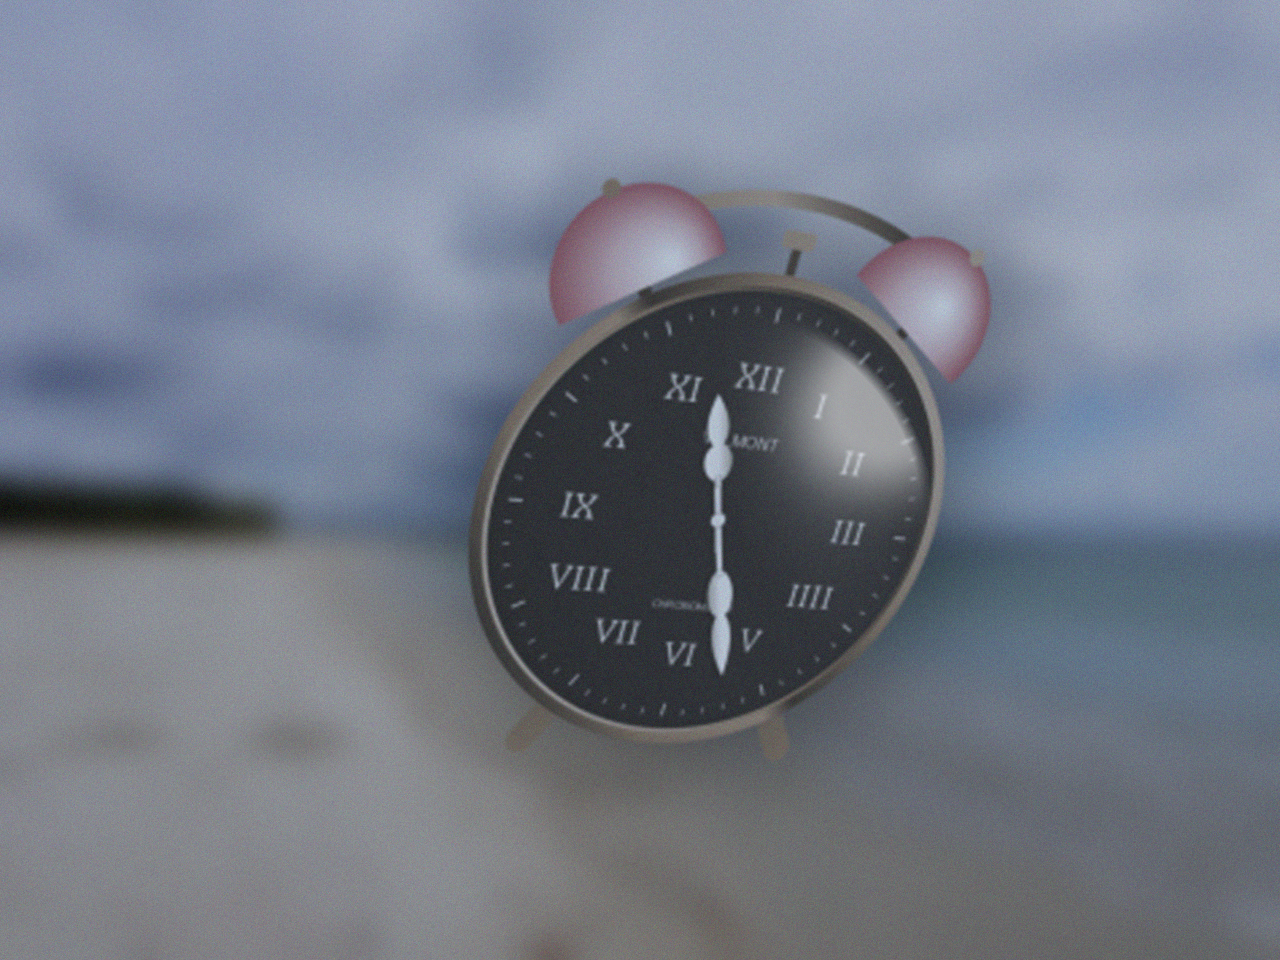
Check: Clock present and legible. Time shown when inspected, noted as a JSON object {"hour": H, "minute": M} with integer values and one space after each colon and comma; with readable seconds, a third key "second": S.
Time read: {"hour": 11, "minute": 27}
